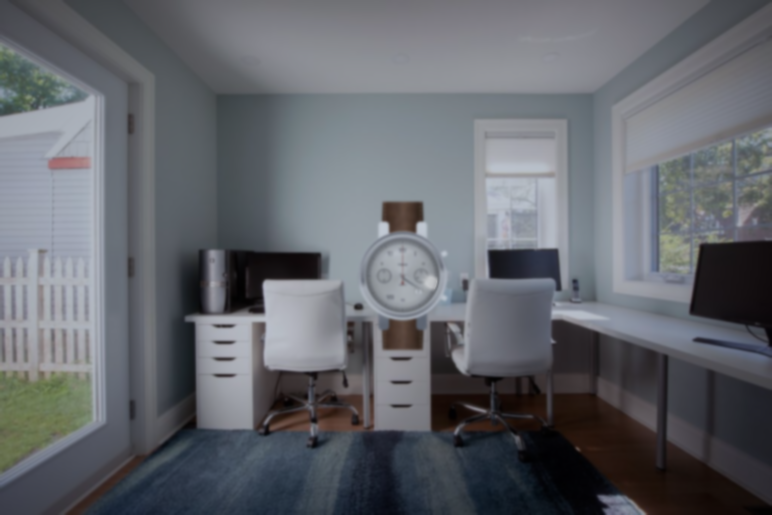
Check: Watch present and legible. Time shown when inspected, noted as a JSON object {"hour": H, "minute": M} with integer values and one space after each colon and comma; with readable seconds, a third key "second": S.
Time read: {"hour": 4, "minute": 21}
